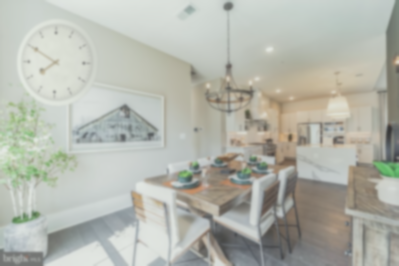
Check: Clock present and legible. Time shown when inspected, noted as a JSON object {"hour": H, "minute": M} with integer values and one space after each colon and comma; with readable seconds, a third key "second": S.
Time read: {"hour": 7, "minute": 50}
